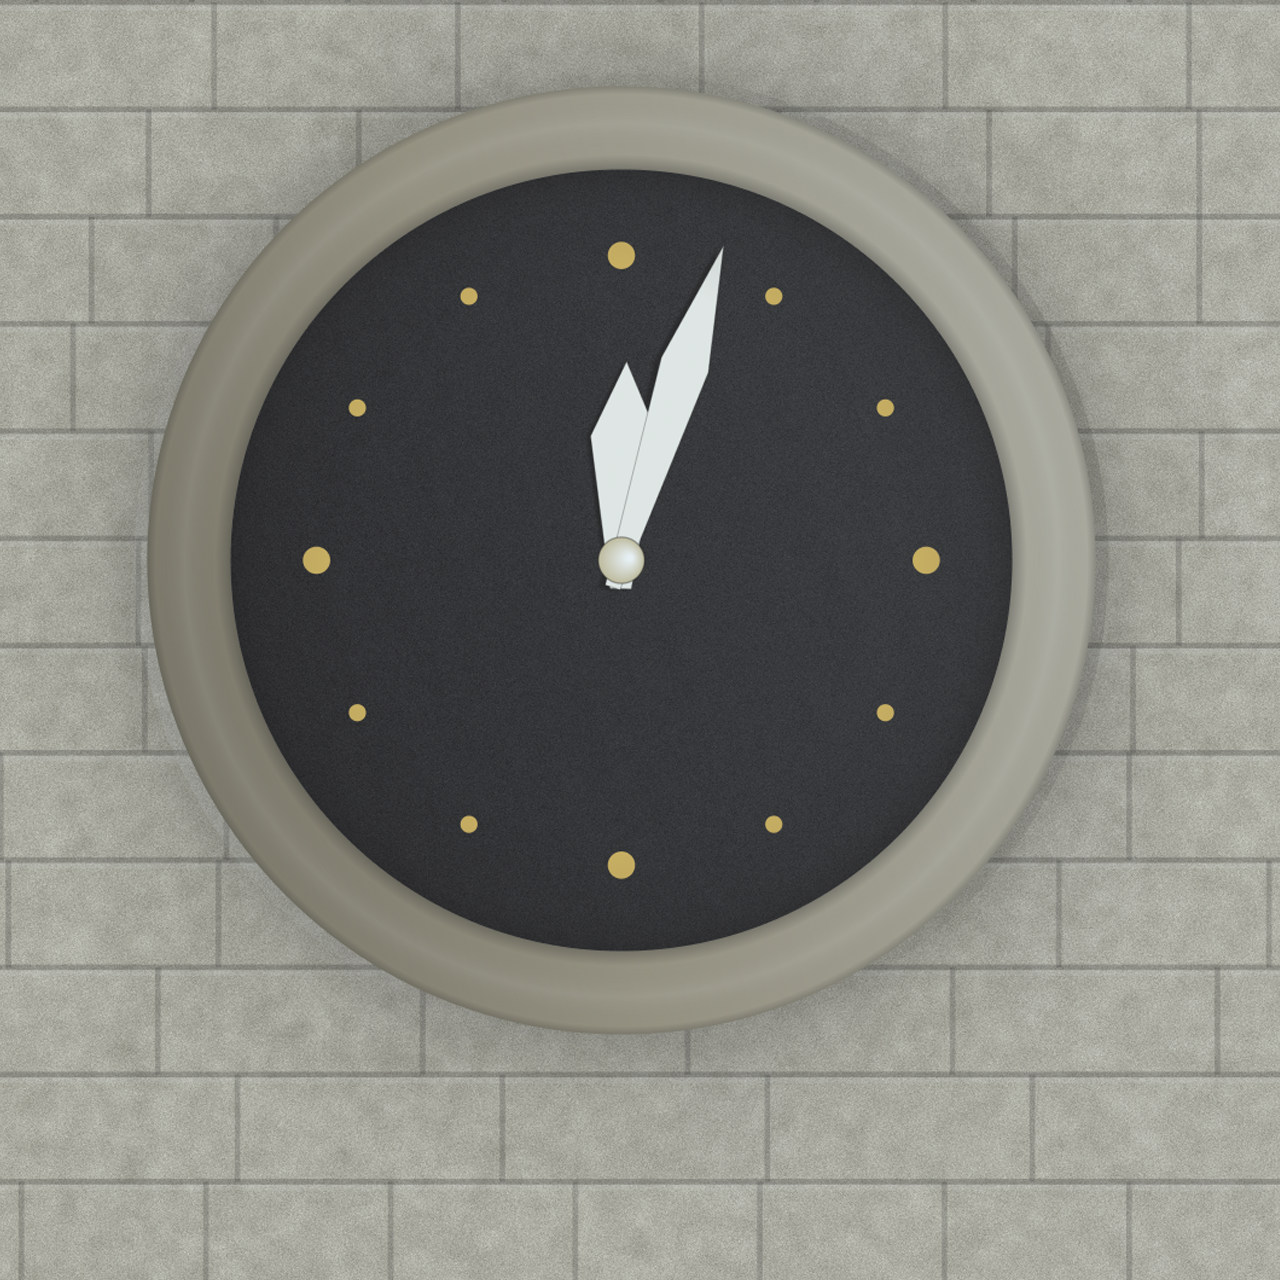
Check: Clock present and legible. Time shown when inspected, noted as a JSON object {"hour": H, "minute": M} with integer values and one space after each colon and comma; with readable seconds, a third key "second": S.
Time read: {"hour": 12, "minute": 3}
